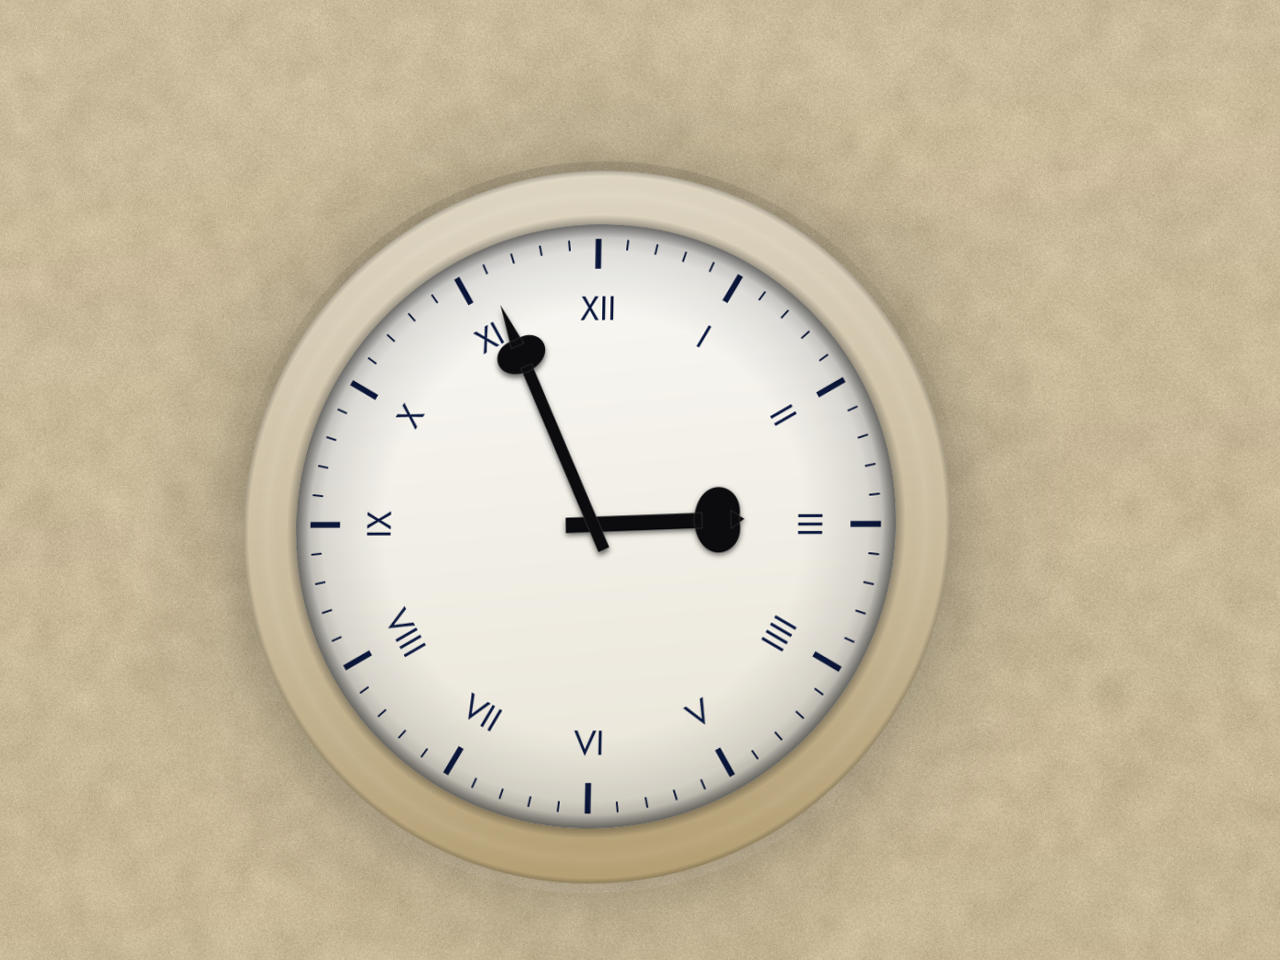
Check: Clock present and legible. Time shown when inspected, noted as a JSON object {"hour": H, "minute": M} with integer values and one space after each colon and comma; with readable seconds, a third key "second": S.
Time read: {"hour": 2, "minute": 56}
